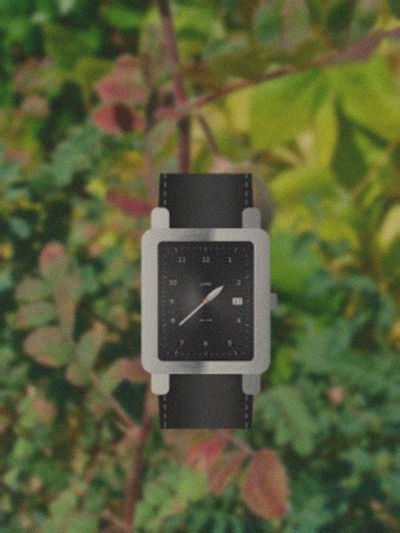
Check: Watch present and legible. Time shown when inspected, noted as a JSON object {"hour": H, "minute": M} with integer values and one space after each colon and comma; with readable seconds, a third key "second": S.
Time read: {"hour": 1, "minute": 38}
